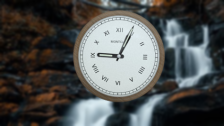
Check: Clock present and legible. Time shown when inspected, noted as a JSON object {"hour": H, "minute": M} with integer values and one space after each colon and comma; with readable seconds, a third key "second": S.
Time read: {"hour": 9, "minute": 4}
